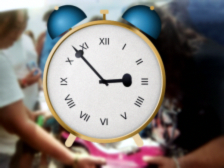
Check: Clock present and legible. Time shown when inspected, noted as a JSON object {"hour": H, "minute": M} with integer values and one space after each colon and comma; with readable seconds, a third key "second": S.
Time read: {"hour": 2, "minute": 53}
